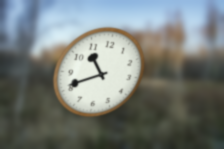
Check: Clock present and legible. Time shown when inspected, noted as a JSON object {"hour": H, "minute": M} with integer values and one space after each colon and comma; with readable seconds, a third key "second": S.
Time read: {"hour": 10, "minute": 41}
